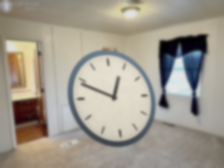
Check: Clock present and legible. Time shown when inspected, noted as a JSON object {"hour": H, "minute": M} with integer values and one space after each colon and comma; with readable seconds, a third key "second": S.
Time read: {"hour": 12, "minute": 49}
